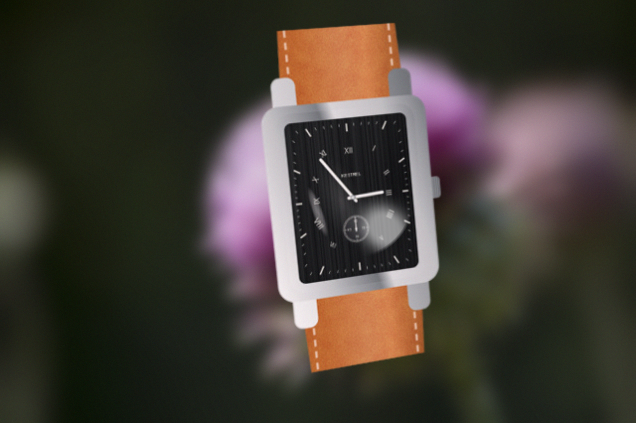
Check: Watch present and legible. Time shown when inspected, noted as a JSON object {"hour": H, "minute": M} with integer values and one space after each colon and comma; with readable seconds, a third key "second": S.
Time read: {"hour": 2, "minute": 54}
